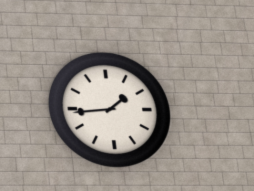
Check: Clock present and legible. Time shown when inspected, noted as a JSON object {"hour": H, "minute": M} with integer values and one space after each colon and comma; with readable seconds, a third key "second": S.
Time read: {"hour": 1, "minute": 44}
